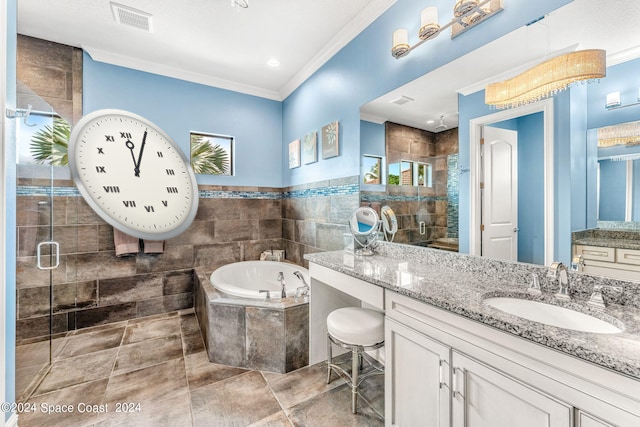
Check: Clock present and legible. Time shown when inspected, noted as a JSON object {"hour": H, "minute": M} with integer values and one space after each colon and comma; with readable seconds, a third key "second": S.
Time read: {"hour": 12, "minute": 5}
